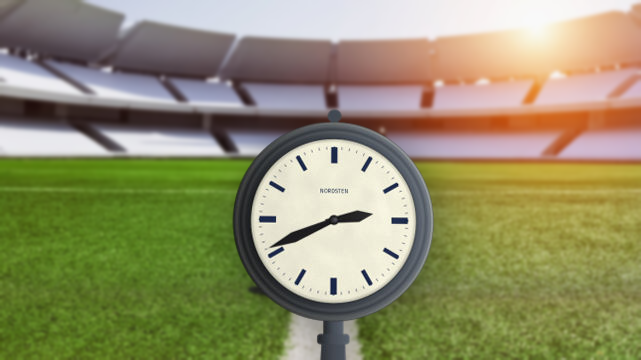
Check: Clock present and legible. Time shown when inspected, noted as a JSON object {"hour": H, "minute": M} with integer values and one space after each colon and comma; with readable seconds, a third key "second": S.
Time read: {"hour": 2, "minute": 41}
